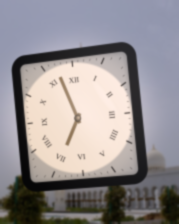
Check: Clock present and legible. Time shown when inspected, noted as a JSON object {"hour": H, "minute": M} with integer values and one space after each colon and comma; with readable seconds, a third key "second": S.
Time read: {"hour": 6, "minute": 57}
